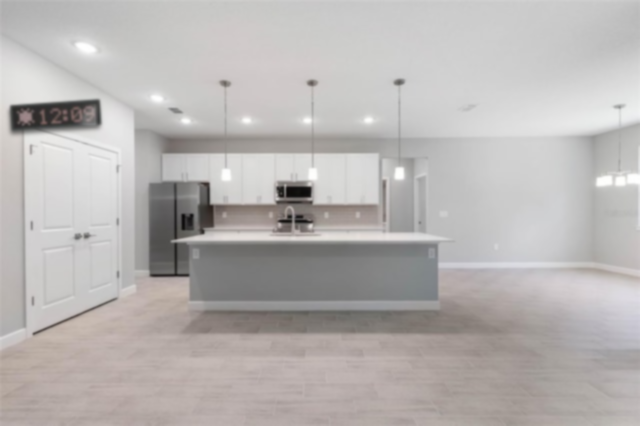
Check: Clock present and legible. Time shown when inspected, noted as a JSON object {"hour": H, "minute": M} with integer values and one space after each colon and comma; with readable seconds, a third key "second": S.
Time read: {"hour": 12, "minute": 9}
